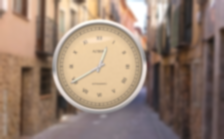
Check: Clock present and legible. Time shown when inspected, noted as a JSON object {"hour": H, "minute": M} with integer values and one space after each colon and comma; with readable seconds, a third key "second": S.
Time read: {"hour": 12, "minute": 40}
